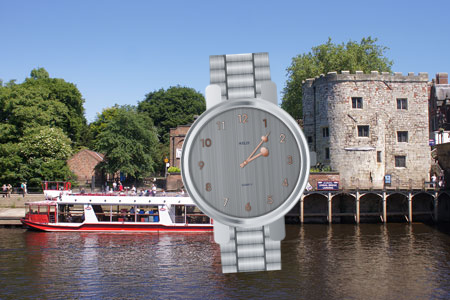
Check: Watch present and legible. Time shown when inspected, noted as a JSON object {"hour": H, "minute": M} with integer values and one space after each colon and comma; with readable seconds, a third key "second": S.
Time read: {"hour": 2, "minute": 7}
